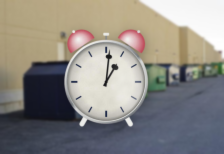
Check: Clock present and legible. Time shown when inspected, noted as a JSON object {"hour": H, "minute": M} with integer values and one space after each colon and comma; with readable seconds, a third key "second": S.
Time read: {"hour": 1, "minute": 1}
